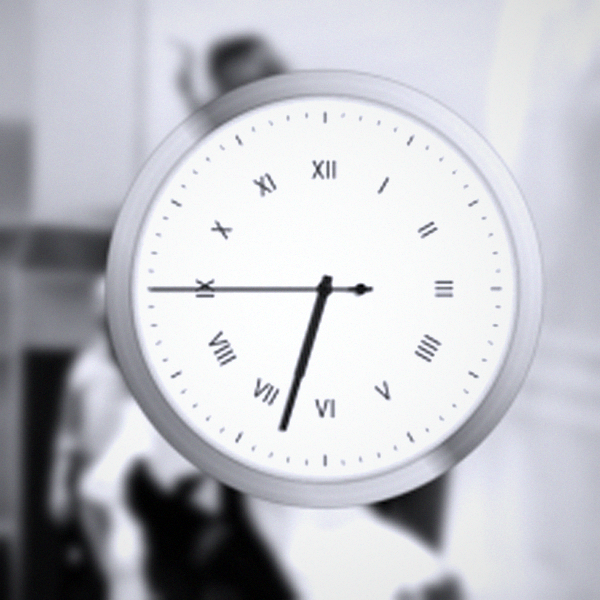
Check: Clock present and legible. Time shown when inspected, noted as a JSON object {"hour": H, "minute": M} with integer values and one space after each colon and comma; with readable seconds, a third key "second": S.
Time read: {"hour": 6, "minute": 32, "second": 45}
